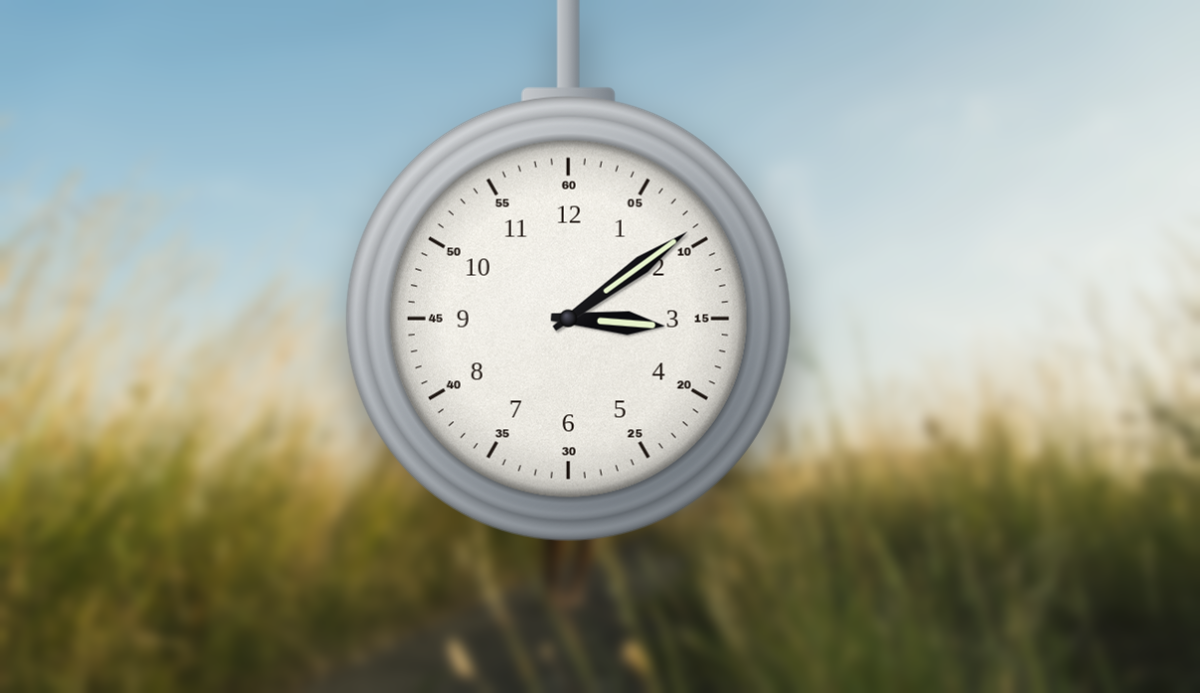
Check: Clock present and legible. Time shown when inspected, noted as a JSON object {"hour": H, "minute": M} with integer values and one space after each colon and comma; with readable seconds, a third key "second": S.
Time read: {"hour": 3, "minute": 9}
